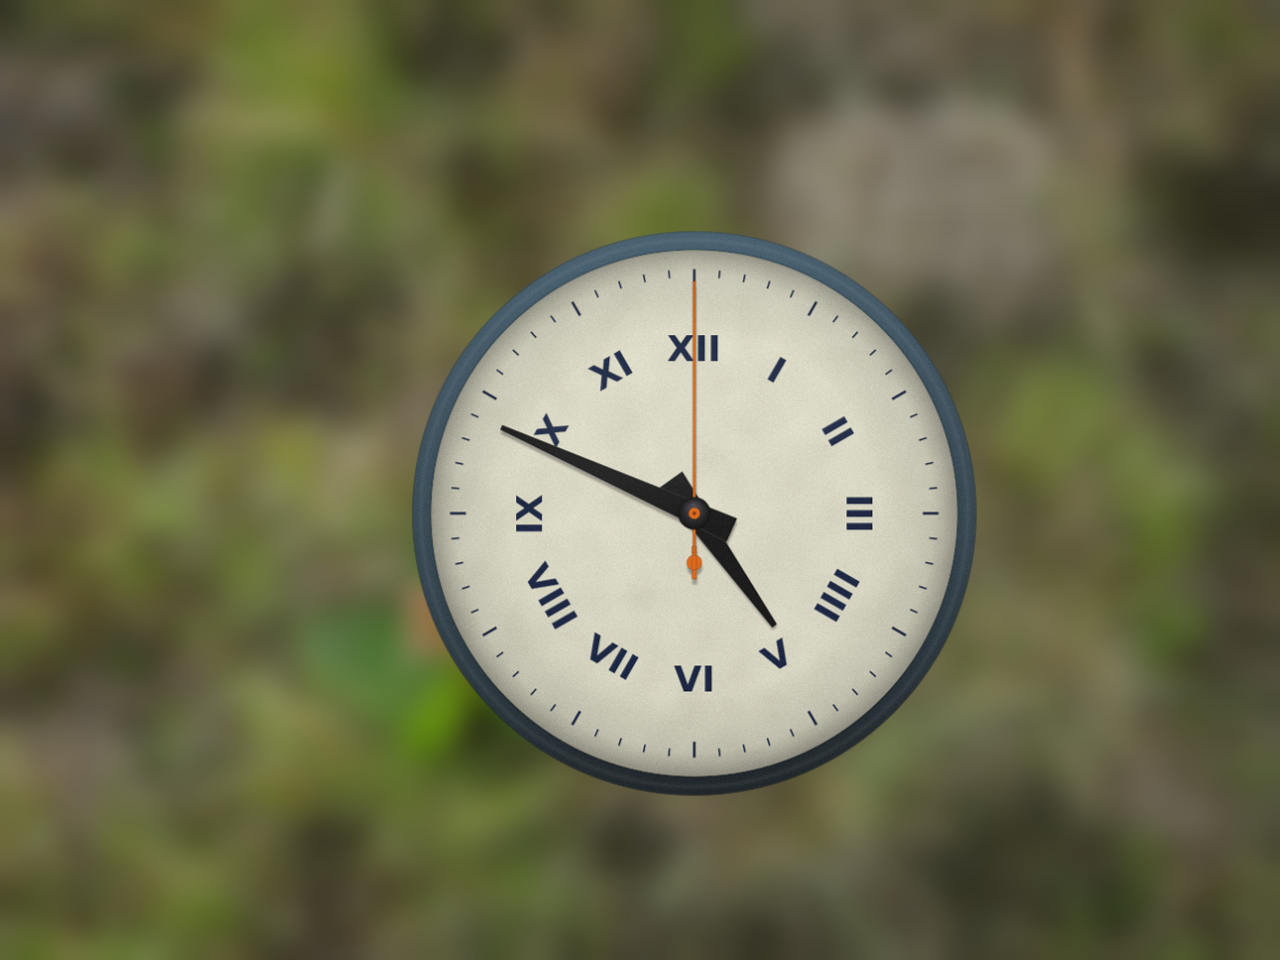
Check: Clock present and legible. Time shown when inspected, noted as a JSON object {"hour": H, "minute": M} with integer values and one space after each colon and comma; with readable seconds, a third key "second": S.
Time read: {"hour": 4, "minute": 49, "second": 0}
